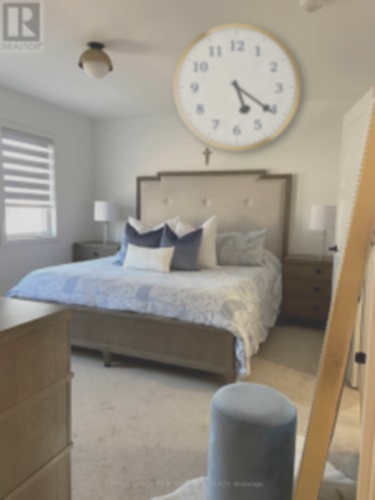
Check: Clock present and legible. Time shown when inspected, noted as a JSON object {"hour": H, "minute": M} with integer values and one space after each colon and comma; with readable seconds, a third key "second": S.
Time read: {"hour": 5, "minute": 21}
